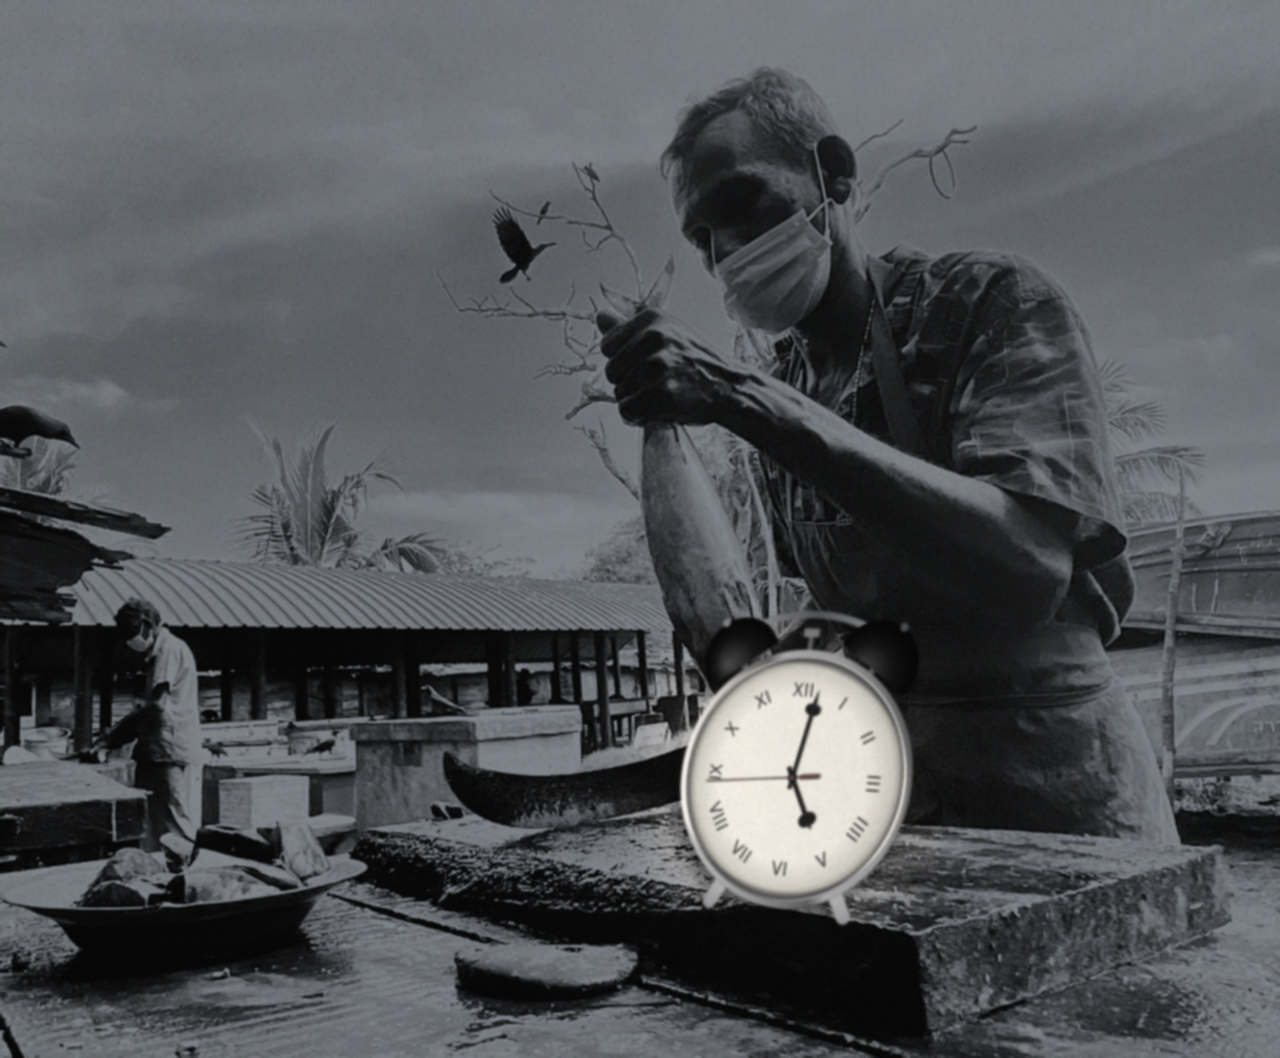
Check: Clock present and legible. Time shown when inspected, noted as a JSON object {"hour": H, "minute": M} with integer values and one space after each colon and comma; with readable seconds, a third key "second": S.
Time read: {"hour": 5, "minute": 1, "second": 44}
